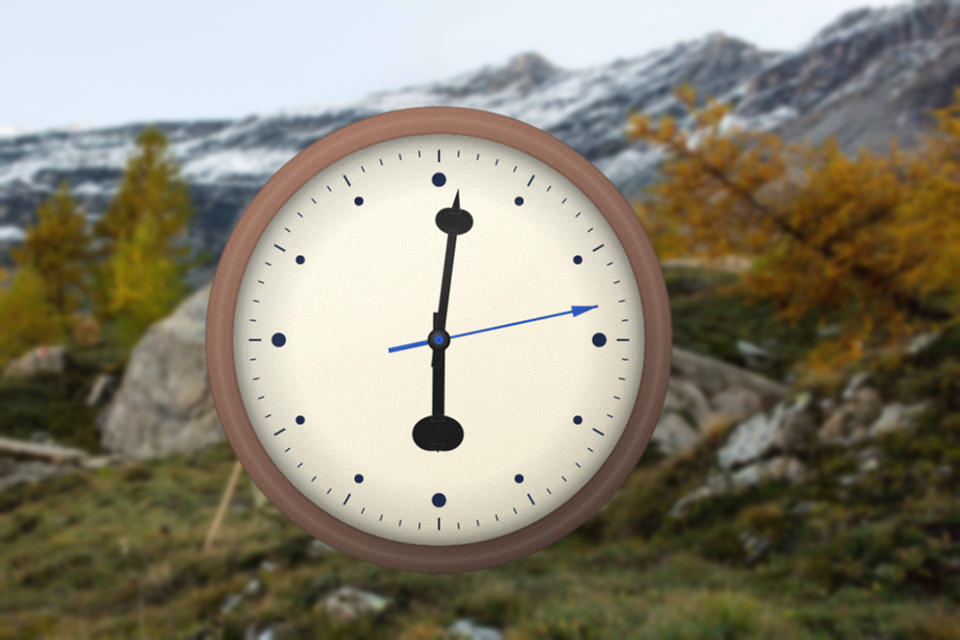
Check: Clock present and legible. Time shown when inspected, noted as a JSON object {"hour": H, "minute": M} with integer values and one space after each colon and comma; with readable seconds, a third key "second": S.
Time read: {"hour": 6, "minute": 1, "second": 13}
